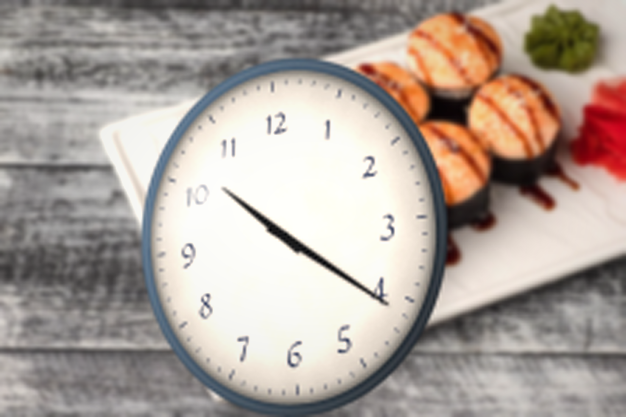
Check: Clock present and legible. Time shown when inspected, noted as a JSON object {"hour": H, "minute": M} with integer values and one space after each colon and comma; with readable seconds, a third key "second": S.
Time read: {"hour": 10, "minute": 21}
